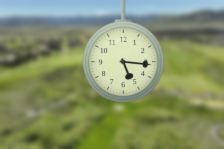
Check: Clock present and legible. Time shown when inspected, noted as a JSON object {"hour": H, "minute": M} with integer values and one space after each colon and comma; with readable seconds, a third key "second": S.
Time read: {"hour": 5, "minute": 16}
